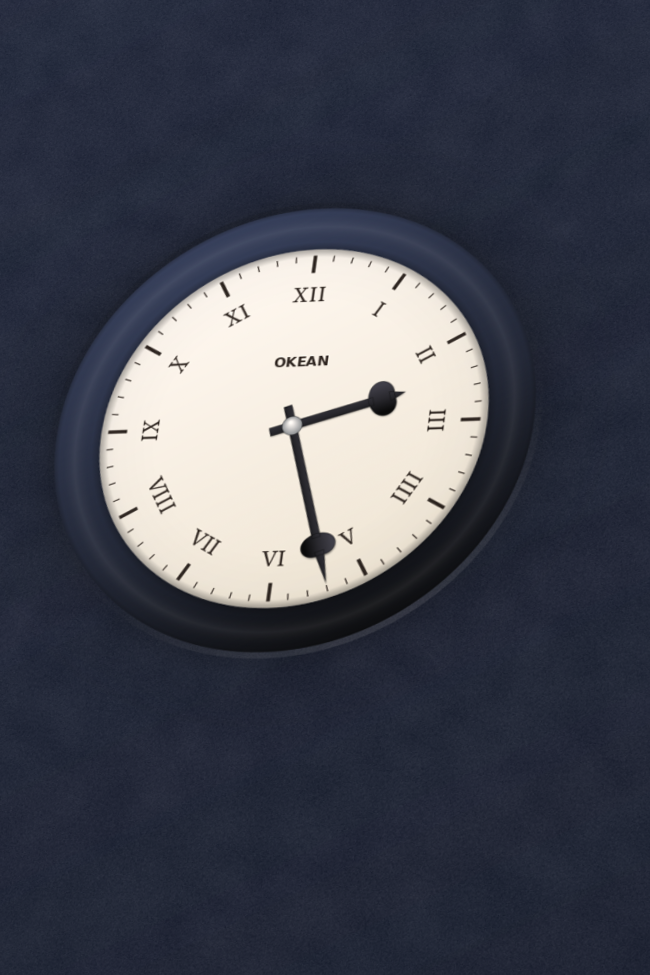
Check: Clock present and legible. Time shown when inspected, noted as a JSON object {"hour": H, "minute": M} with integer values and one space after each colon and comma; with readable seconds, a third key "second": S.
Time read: {"hour": 2, "minute": 27}
